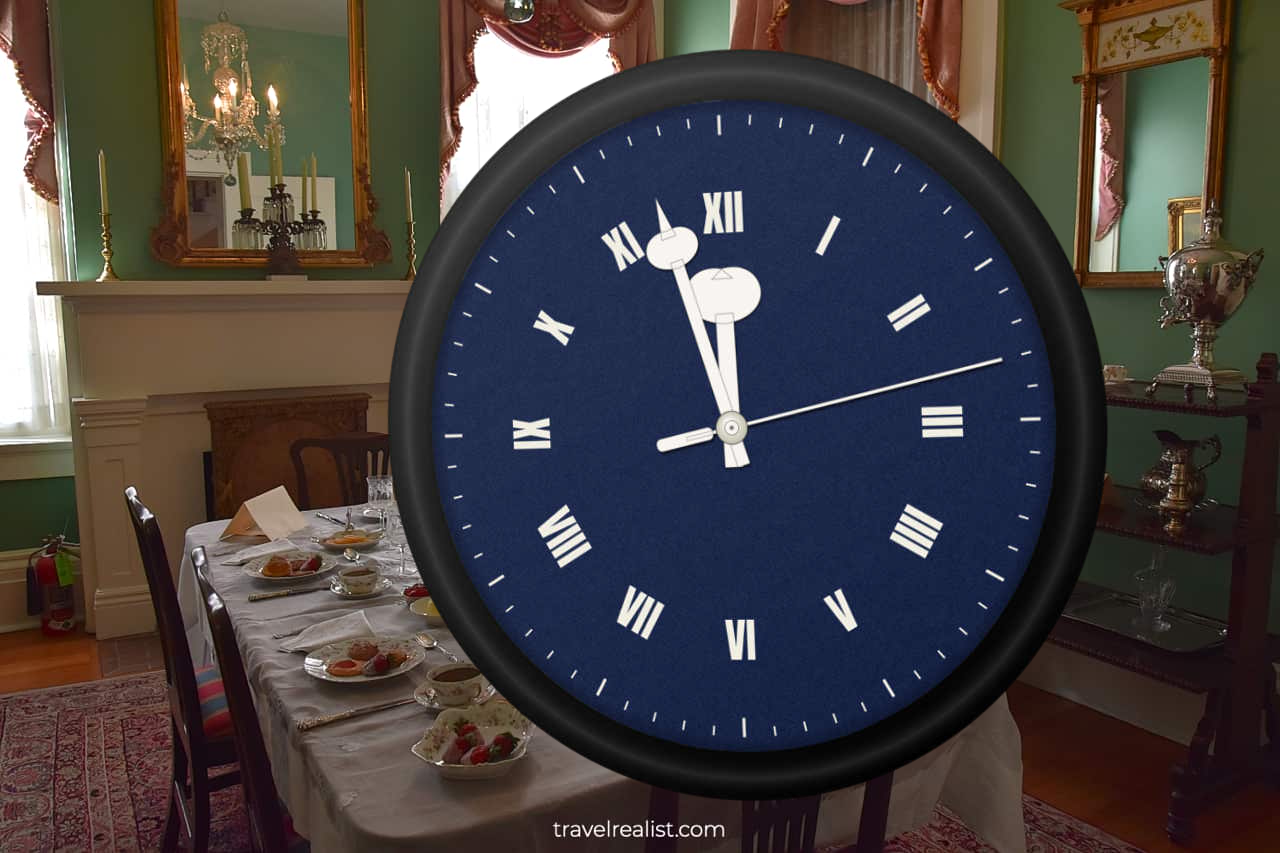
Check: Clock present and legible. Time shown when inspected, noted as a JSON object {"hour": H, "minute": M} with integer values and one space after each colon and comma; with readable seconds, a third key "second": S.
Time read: {"hour": 11, "minute": 57, "second": 13}
